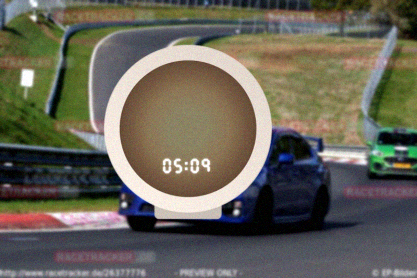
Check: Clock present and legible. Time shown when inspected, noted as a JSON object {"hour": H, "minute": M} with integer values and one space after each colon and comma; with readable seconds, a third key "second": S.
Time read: {"hour": 5, "minute": 9}
